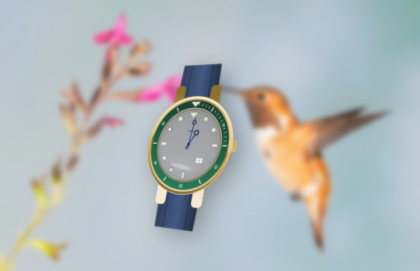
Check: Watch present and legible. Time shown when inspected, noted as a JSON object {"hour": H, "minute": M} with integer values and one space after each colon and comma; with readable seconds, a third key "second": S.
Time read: {"hour": 1, "minute": 1}
